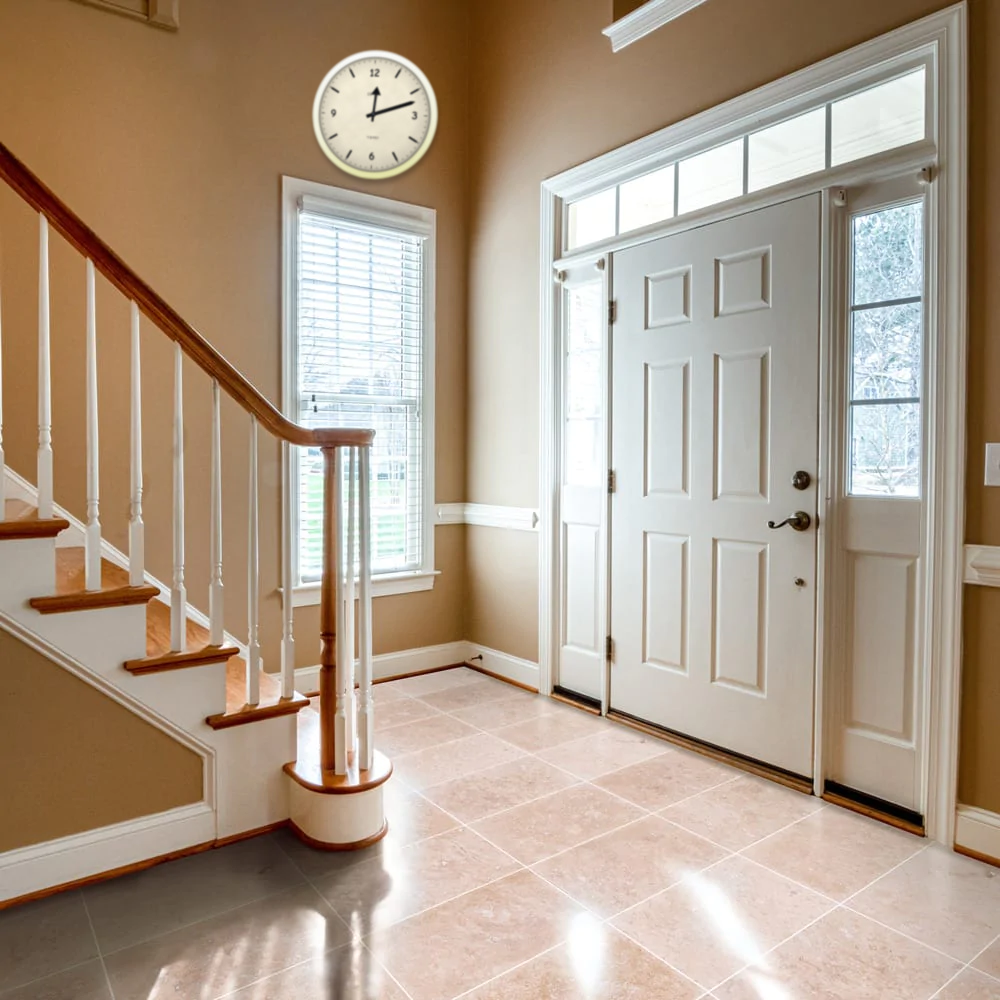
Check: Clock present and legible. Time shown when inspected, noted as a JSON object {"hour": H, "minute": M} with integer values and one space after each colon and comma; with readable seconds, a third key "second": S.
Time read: {"hour": 12, "minute": 12}
